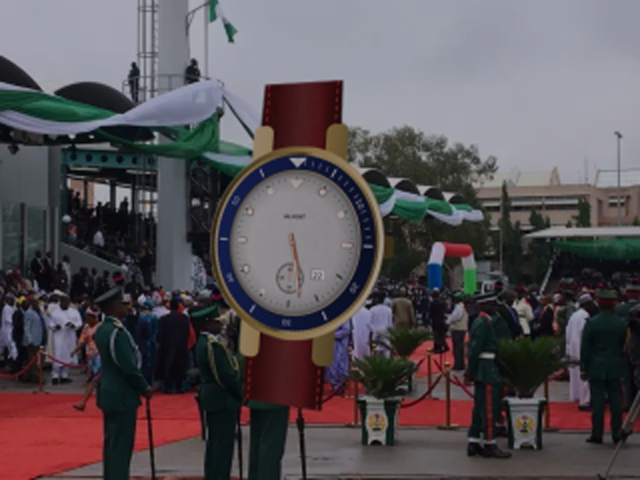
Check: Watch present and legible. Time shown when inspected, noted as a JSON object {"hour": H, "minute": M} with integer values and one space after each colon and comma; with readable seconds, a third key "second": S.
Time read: {"hour": 5, "minute": 28}
